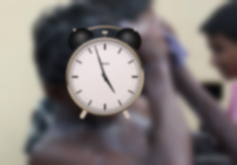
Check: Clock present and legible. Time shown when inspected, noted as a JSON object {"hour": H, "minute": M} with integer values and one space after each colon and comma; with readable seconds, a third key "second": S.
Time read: {"hour": 4, "minute": 57}
